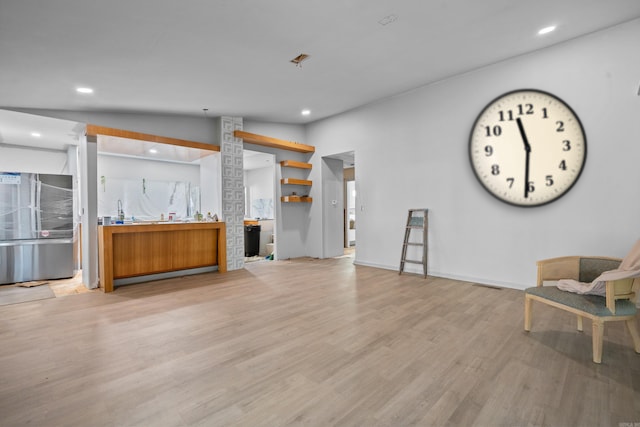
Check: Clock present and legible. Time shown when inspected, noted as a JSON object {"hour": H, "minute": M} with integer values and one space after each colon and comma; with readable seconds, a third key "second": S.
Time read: {"hour": 11, "minute": 31}
